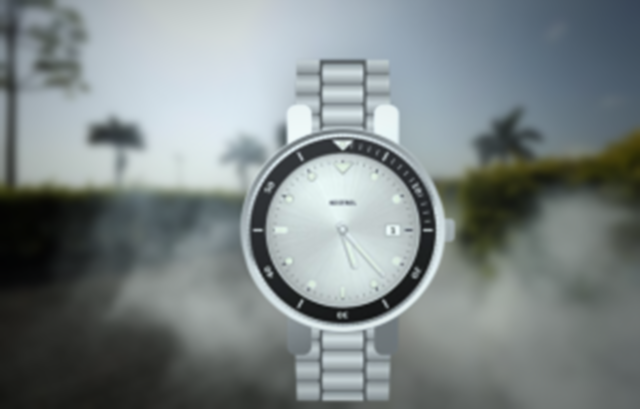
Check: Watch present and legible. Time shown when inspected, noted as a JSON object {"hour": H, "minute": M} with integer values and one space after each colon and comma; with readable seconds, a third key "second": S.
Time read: {"hour": 5, "minute": 23}
